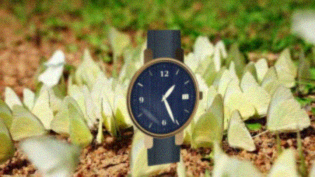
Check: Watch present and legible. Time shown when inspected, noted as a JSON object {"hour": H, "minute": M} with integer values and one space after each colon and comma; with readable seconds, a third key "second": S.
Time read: {"hour": 1, "minute": 26}
